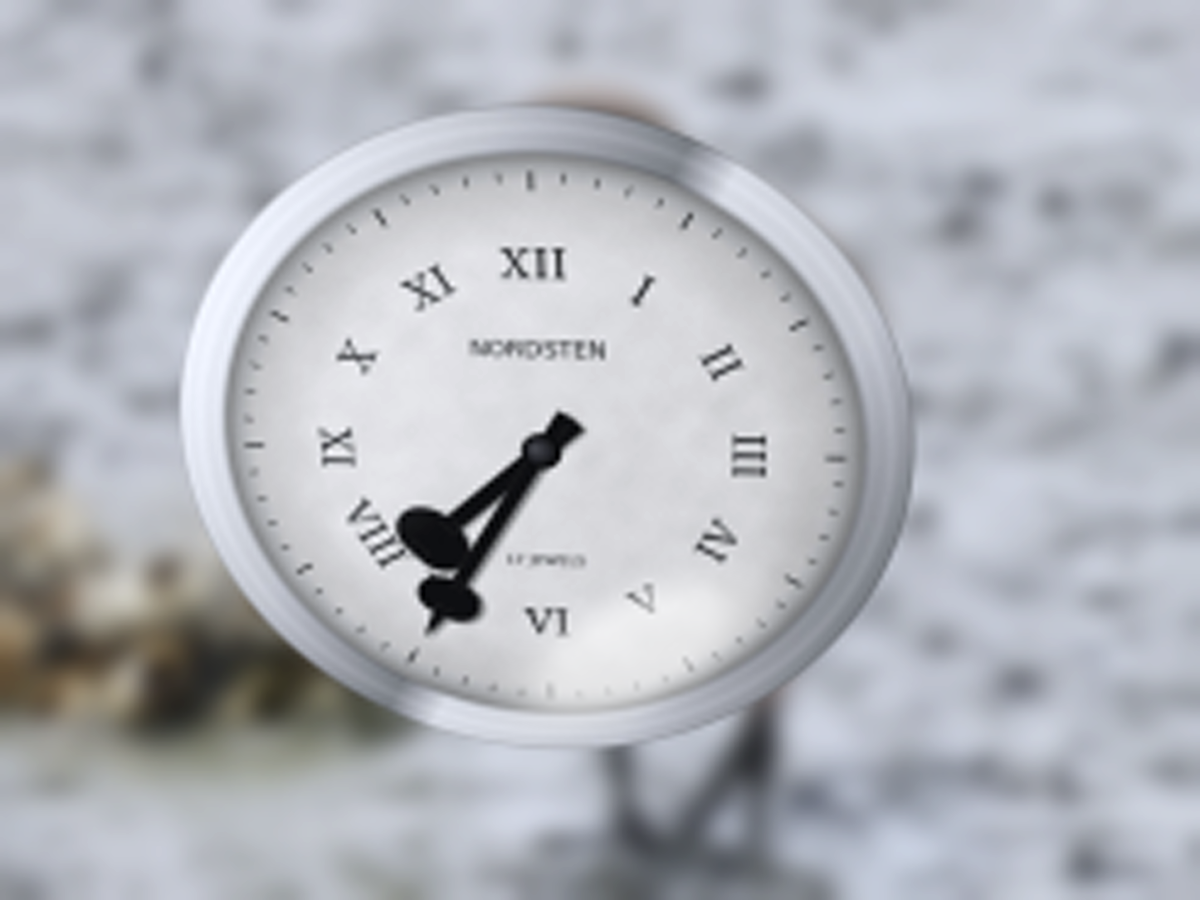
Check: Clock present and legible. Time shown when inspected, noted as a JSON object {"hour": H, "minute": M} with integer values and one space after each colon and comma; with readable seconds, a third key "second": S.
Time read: {"hour": 7, "minute": 35}
